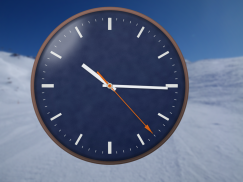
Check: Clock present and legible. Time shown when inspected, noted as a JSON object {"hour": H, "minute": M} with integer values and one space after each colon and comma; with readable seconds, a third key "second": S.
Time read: {"hour": 10, "minute": 15, "second": 23}
